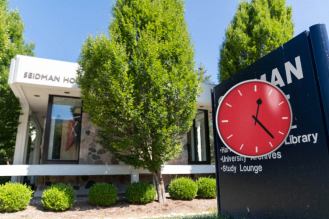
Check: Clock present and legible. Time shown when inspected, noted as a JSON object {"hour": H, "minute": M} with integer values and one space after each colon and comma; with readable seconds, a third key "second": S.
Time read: {"hour": 12, "minute": 23}
